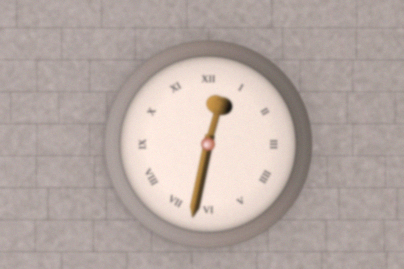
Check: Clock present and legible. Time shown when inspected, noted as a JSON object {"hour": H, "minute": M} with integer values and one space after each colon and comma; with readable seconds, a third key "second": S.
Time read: {"hour": 12, "minute": 32}
